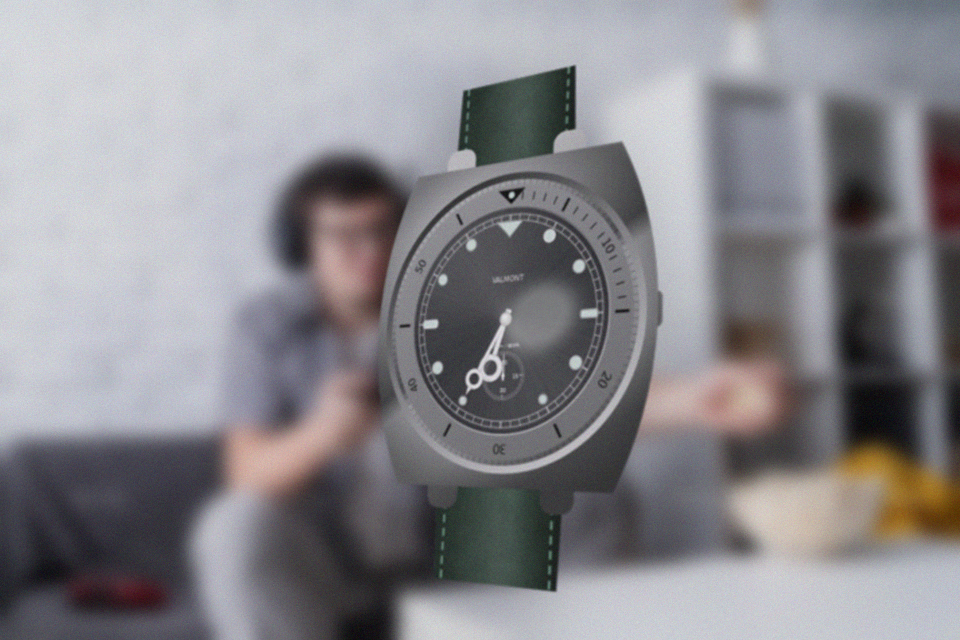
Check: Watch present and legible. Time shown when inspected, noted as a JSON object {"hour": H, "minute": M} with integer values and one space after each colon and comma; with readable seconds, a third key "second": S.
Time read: {"hour": 6, "minute": 35}
